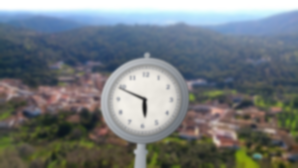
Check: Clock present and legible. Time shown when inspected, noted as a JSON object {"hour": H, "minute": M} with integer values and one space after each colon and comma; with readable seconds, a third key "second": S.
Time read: {"hour": 5, "minute": 49}
